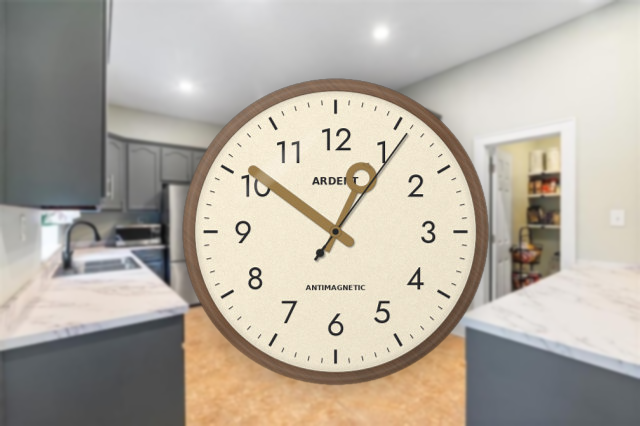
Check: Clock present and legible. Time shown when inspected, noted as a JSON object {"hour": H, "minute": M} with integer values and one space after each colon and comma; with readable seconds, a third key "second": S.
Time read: {"hour": 12, "minute": 51, "second": 6}
